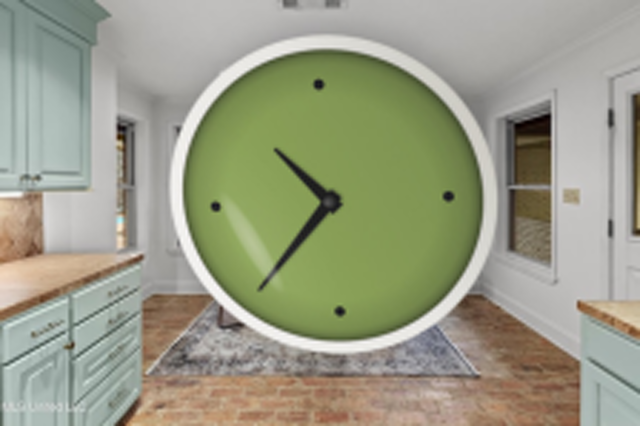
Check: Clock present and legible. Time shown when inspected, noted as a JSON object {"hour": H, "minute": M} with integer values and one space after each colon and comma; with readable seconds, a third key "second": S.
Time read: {"hour": 10, "minute": 37}
